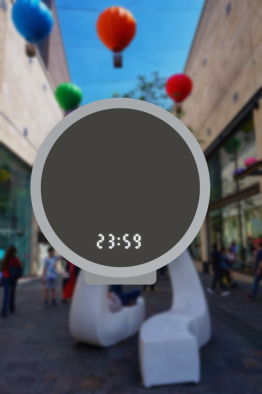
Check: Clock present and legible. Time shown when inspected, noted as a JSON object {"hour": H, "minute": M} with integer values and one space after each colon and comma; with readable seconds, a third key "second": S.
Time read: {"hour": 23, "minute": 59}
